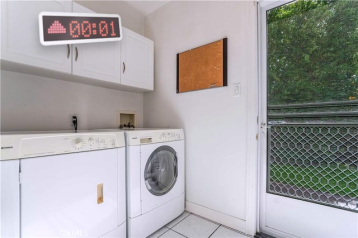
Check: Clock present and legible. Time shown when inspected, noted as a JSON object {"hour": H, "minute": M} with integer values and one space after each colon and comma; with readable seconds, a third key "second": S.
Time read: {"hour": 0, "minute": 1}
